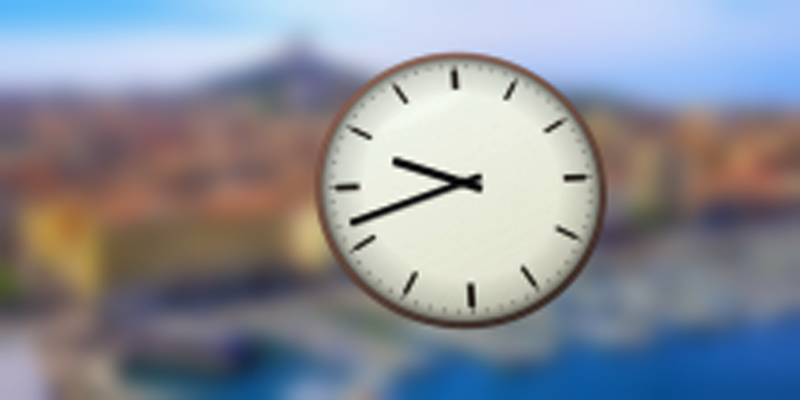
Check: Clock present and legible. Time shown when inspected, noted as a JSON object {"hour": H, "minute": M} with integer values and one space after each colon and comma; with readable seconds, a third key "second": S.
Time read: {"hour": 9, "minute": 42}
